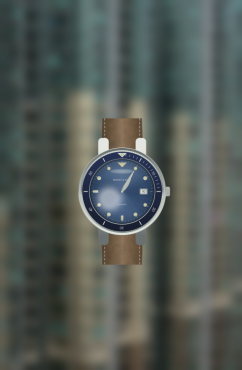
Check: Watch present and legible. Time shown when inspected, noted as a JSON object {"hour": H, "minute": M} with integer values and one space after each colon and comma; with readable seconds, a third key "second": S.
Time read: {"hour": 1, "minute": 5}
